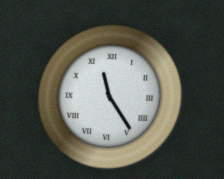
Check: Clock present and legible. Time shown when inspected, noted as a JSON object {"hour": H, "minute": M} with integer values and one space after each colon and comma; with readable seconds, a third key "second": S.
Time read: {"hour": 11, "minute": 24}
